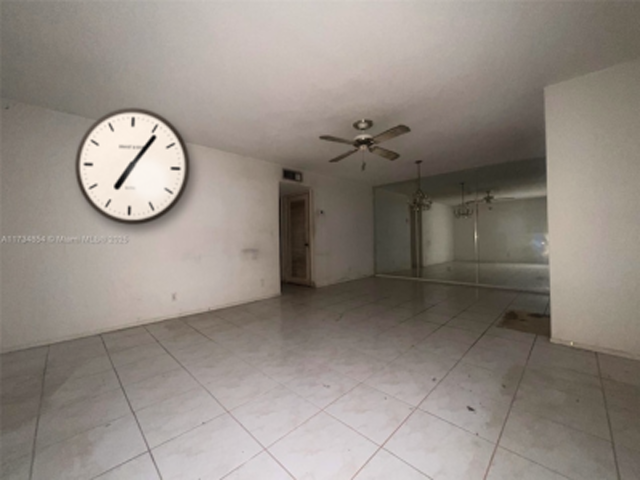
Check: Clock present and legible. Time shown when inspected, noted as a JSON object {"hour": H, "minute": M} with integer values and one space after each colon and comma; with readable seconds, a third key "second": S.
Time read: {"hour": 7, "minute": 6}
